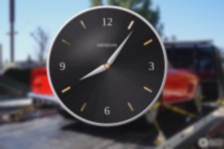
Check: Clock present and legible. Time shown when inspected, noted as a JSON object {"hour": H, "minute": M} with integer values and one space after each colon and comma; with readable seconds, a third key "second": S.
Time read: {"hour": 8, "minute": 6}
